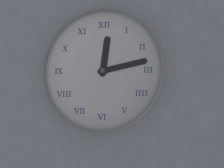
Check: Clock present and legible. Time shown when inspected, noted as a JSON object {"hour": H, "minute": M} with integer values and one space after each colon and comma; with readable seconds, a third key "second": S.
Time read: {"hour": 12, "minute": 13}
